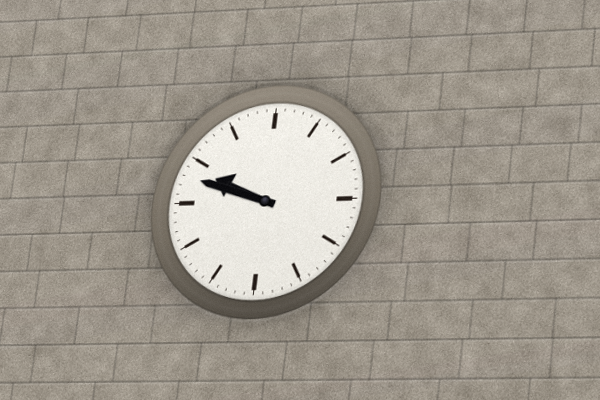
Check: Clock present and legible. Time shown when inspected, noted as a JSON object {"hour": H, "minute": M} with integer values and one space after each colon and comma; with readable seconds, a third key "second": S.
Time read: {"hour": 9, "minute": 48}
